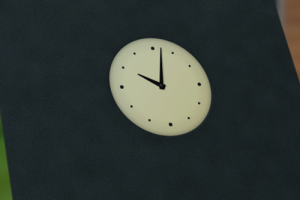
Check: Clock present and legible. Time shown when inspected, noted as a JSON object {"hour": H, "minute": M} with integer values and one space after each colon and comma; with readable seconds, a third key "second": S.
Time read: {"hour": 10, "minute": 2}
